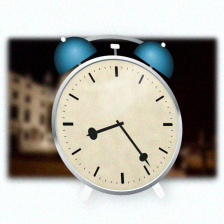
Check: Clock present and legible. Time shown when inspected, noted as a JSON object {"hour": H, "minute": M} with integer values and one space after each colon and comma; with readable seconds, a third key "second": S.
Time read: {"hour": 8, "minute": 24}
